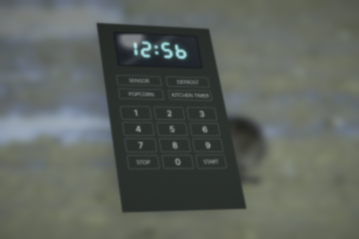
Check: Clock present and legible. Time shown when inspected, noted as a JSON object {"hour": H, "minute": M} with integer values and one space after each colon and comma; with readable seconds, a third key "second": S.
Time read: {"hour": 12, "minute": 56}
